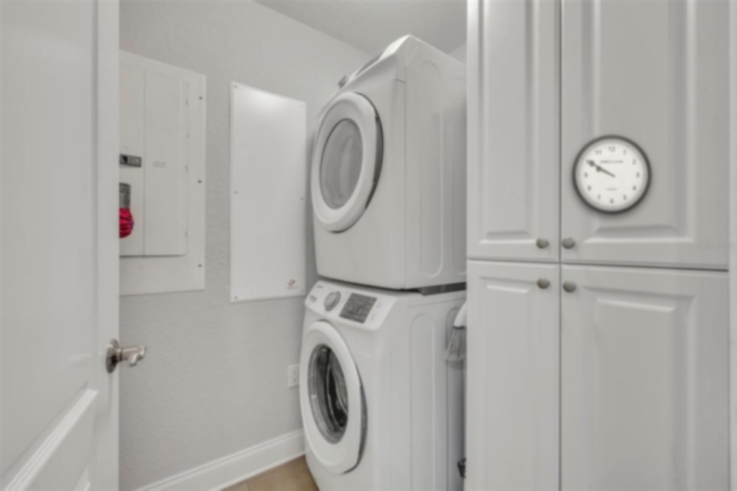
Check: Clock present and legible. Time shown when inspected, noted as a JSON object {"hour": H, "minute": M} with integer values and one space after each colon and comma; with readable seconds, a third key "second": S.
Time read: {"hour": 9, "minute": 50}
